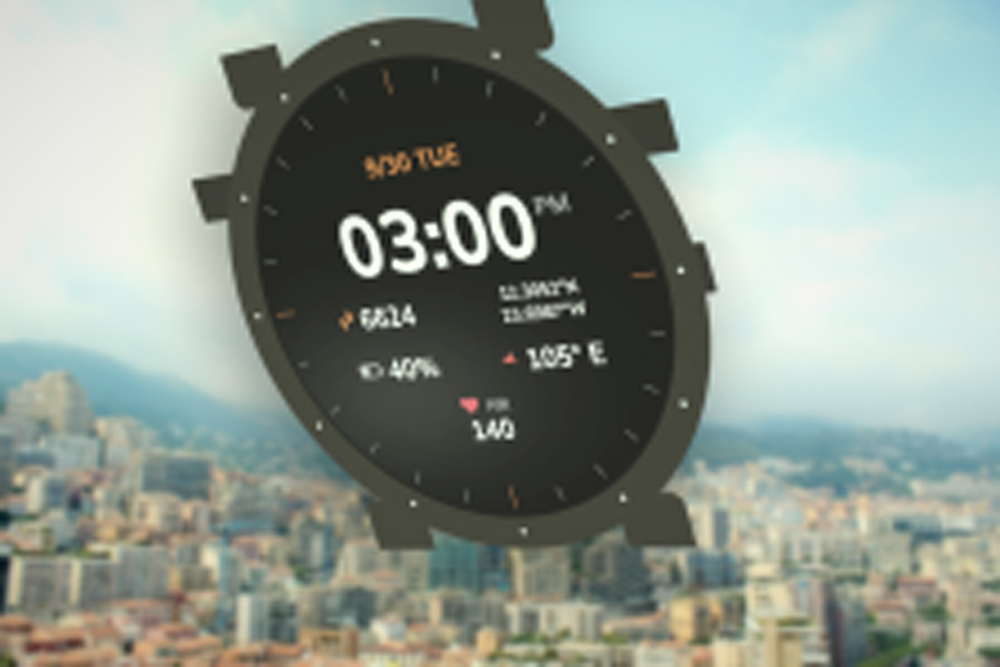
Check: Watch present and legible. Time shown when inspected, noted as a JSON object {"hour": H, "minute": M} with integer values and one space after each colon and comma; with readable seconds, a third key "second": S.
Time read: {"hour": 3, "minute": 0}
